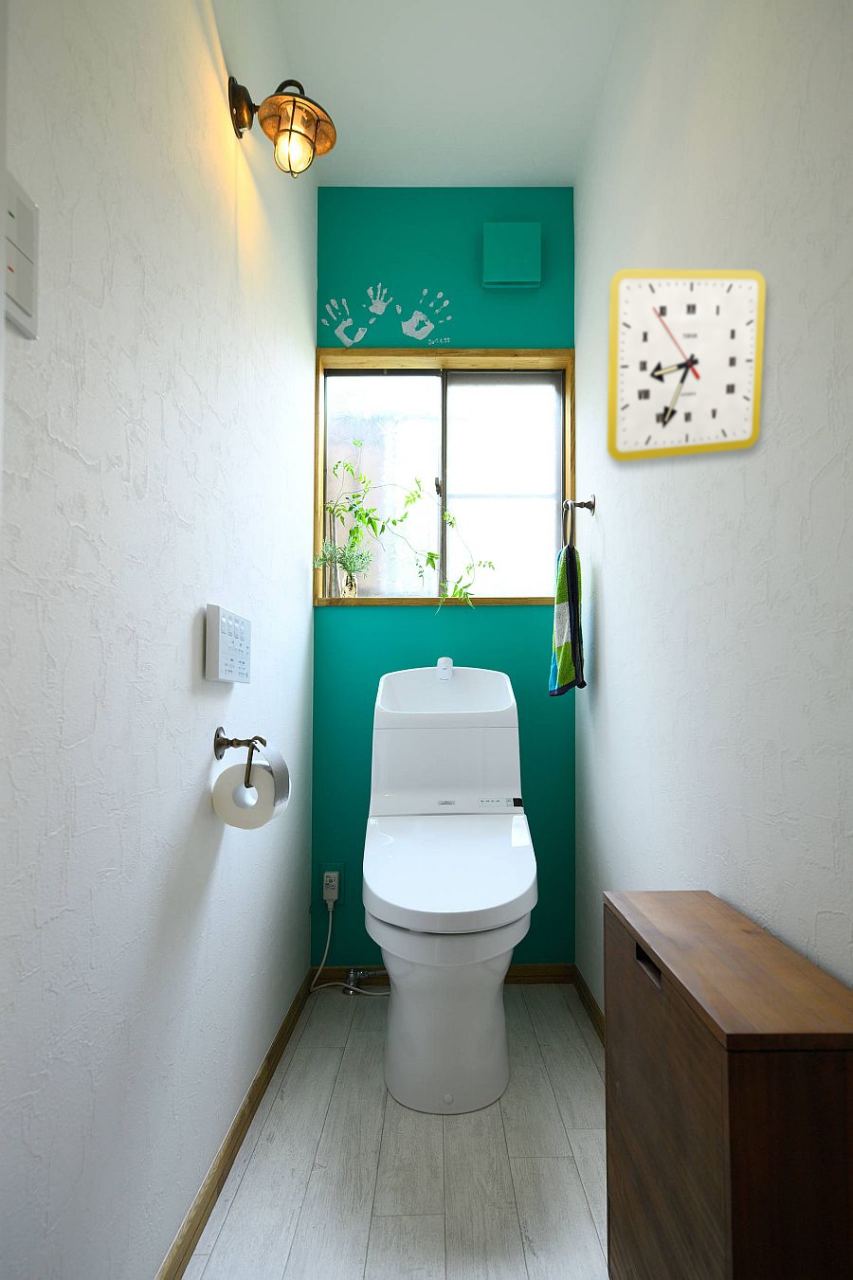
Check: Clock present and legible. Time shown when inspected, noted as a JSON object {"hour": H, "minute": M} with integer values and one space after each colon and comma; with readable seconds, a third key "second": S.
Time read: {"hour": 8, "minute": 33, "second": 54}
